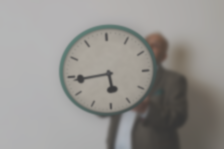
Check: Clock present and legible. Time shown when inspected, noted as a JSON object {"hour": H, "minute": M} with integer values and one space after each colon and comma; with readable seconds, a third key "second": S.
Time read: {"hour": 5, "minute": 44}
